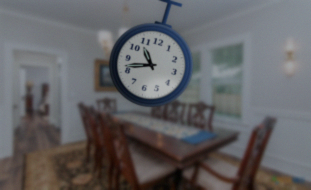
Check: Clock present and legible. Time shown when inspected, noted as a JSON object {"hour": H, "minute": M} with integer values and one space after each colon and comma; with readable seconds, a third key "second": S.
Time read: {"hour": 10, "minute": 42}
